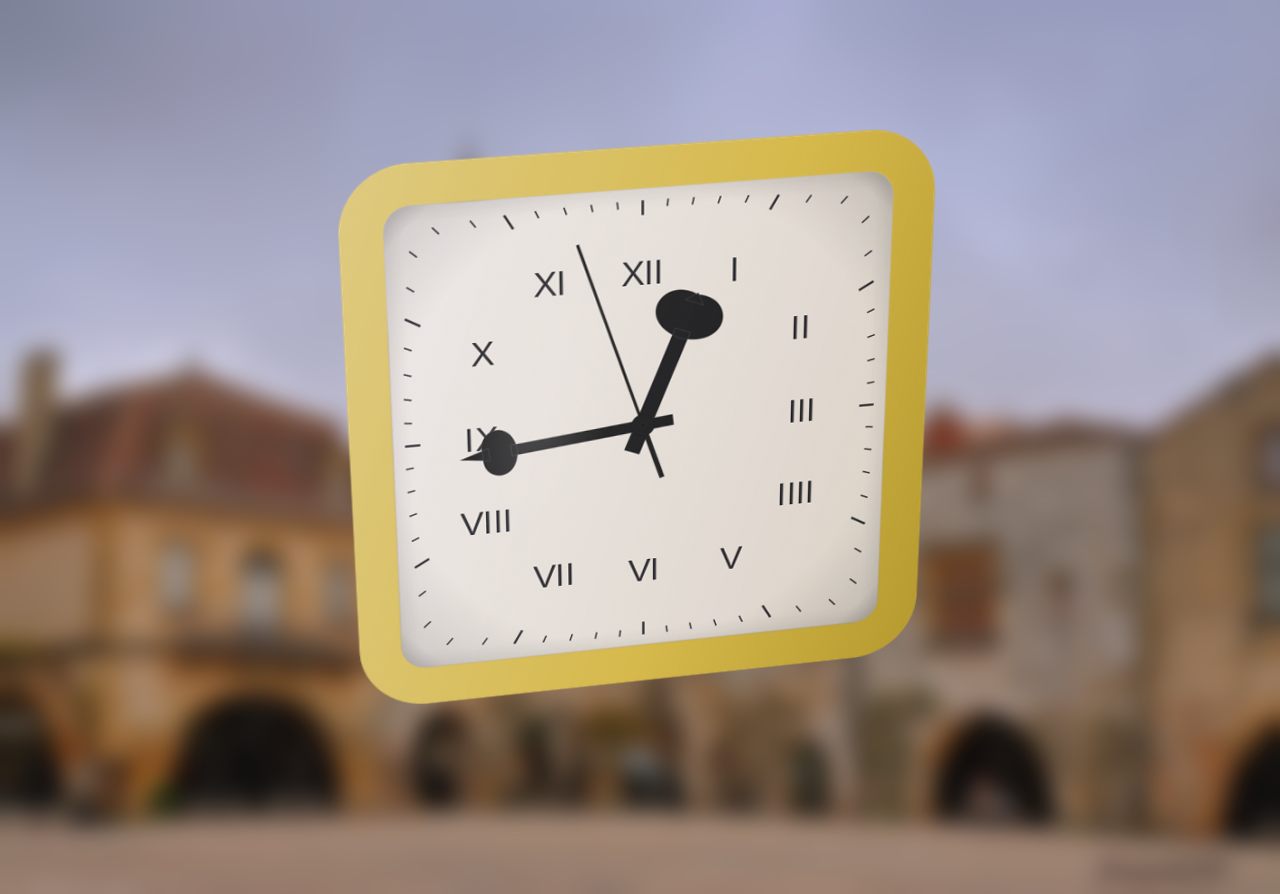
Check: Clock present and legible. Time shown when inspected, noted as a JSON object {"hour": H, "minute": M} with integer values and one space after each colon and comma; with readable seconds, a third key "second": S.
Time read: {"hour": 12, "minute": 43, "second": 57}
